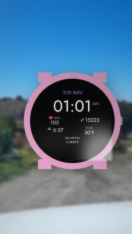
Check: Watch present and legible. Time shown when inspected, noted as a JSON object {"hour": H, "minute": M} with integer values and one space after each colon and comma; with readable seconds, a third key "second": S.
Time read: {"hour": 1, "minute": 1}
